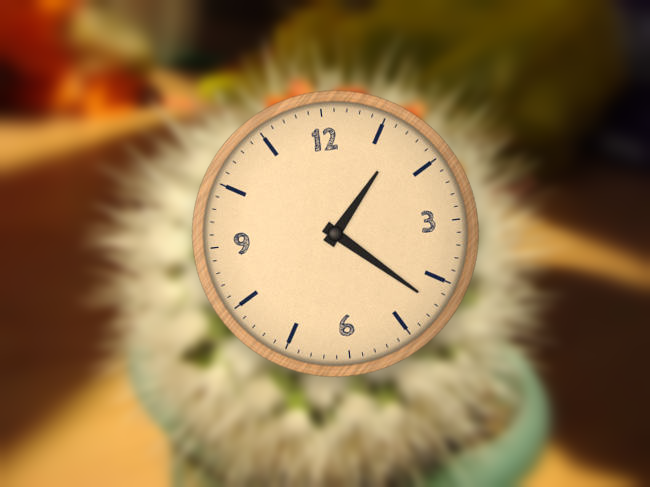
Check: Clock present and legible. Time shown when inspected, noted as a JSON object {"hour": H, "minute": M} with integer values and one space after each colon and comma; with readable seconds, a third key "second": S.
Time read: {"hour": 1, "minute": 22}
